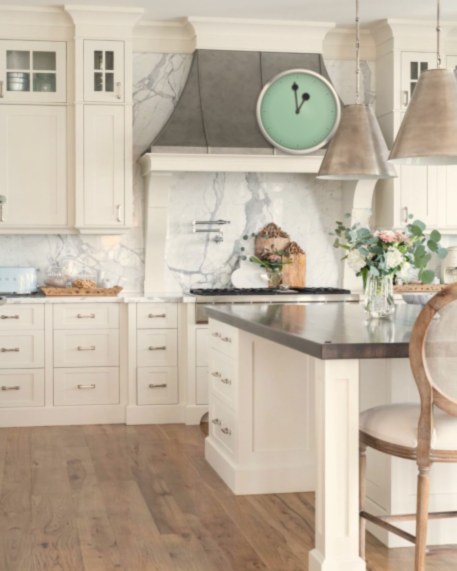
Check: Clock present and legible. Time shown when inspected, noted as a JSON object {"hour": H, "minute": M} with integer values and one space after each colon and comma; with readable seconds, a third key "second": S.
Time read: {"hour": 12, "minute": 59}
